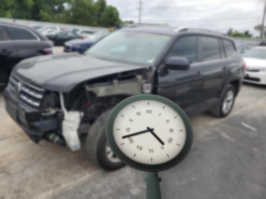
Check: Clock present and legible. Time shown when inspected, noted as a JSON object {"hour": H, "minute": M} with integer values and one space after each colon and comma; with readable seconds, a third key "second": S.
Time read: {"hour": 4, "minute": 42}
